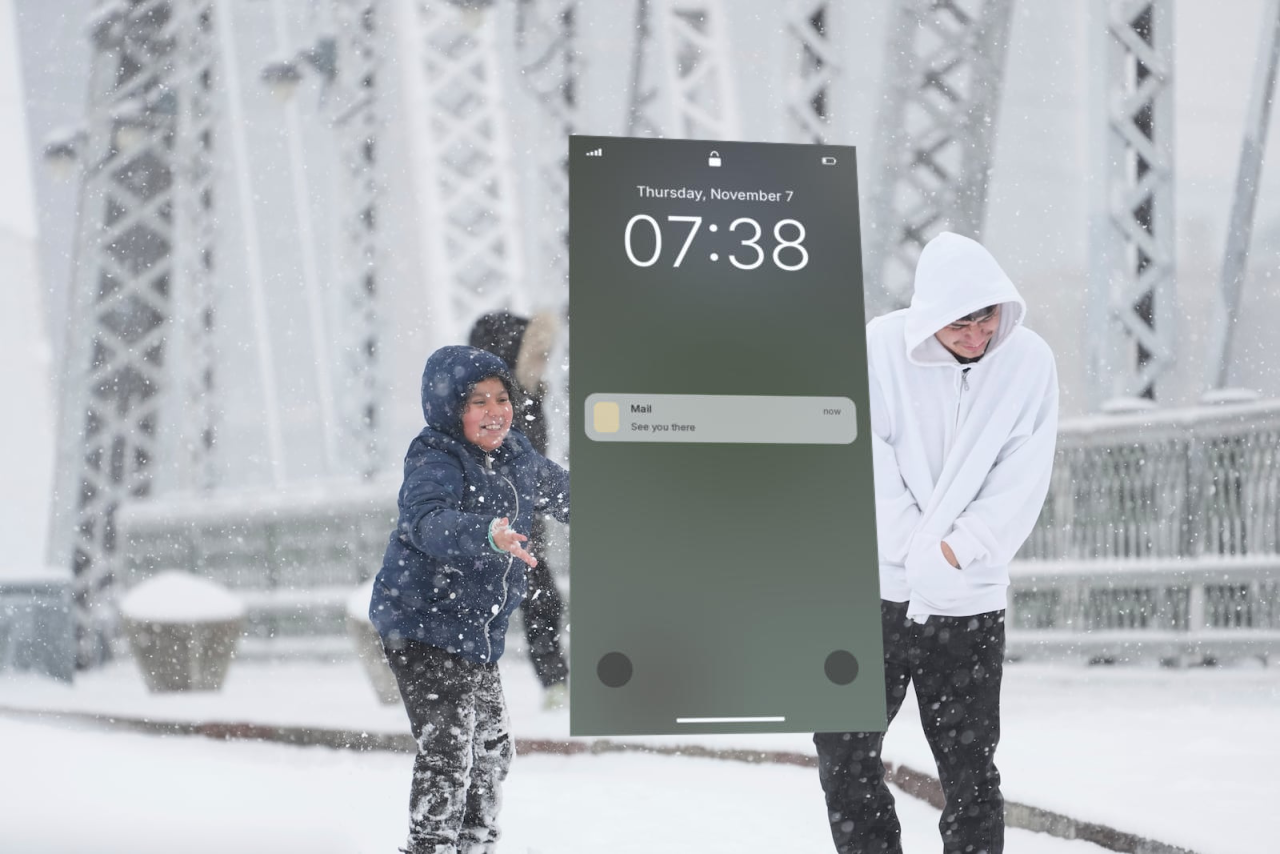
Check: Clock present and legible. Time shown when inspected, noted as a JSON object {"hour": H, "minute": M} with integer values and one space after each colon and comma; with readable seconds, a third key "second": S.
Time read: {"hour": 7, "minute": 38}
